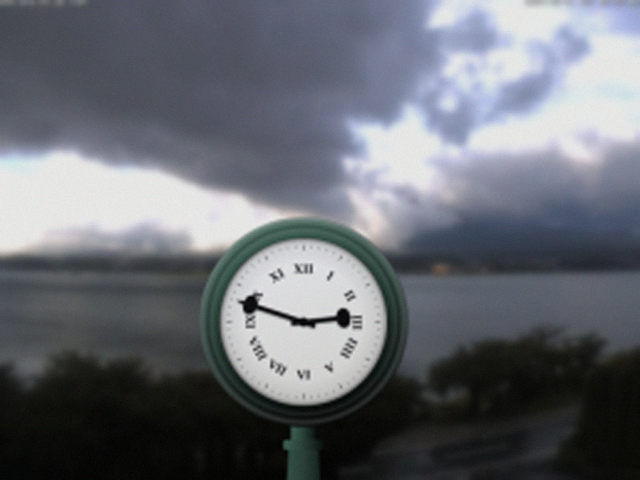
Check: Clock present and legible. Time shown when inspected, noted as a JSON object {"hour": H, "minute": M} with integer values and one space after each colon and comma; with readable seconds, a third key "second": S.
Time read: {"hour": 2, "minute": 48}
